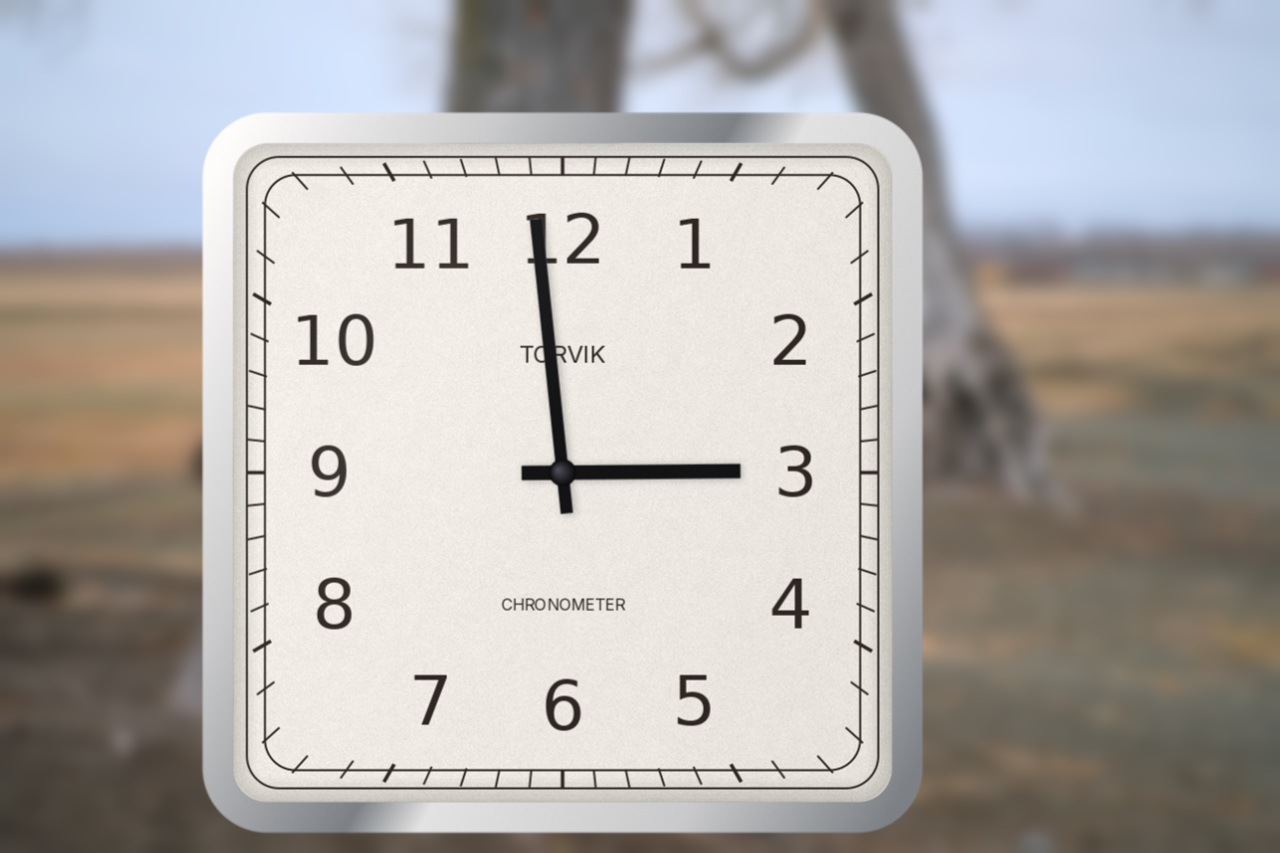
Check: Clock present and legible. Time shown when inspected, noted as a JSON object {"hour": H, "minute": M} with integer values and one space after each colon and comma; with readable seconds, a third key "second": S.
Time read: {"hour": 2, "minute": 59}
